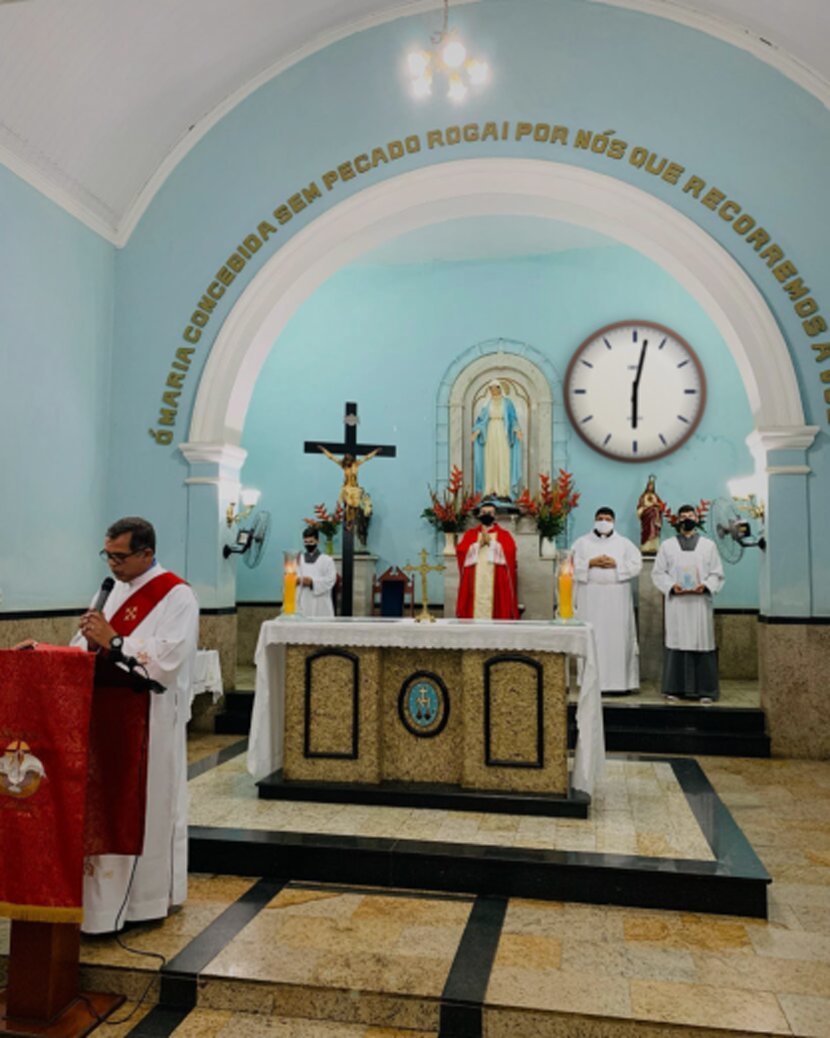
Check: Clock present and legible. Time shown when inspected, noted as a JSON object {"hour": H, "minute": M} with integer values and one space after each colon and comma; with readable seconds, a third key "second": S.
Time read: {"hour": 6, "minute": 2}
